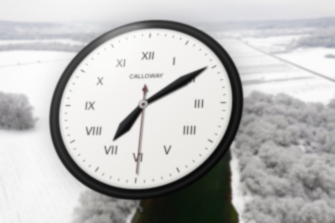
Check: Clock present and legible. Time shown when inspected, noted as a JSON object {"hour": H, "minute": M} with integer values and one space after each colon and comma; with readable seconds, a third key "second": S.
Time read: {"hour": 7, "minute": 9, "second": 30}
